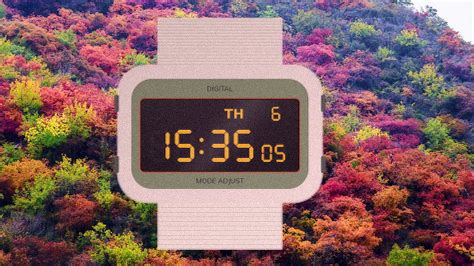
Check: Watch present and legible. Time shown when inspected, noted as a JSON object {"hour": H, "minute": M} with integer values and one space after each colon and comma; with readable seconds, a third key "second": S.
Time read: {"hour": 15, "minute": 35, "second": 5}
